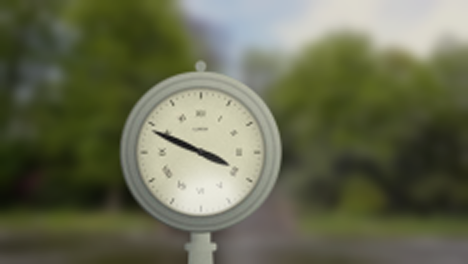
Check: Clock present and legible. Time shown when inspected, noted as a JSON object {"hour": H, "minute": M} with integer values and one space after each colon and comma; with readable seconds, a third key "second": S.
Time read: {"hour": 3, "minute": 49}
